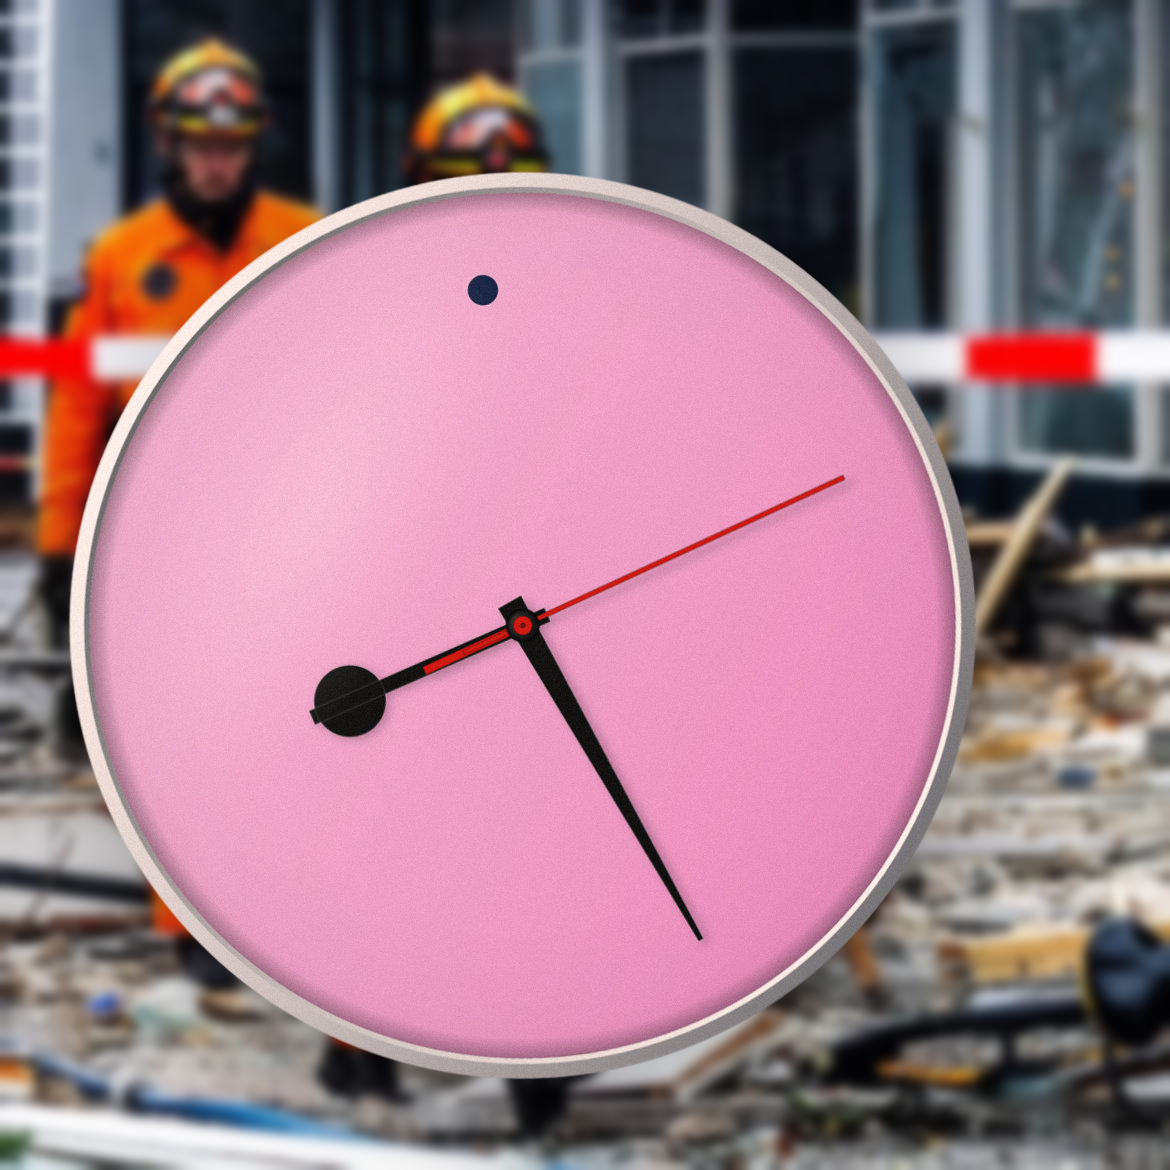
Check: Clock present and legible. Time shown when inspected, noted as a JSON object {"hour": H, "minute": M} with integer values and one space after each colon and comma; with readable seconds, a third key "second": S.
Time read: {"hour": 8, "minute": 26, "second": 12}
